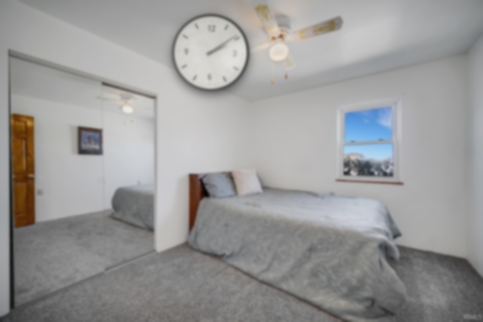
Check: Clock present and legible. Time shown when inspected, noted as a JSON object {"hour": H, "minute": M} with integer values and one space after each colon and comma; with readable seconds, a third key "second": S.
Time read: {"hour": 2, "minute": 9}
